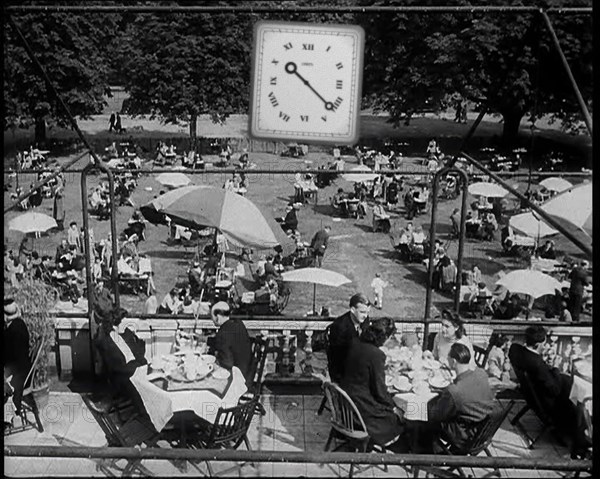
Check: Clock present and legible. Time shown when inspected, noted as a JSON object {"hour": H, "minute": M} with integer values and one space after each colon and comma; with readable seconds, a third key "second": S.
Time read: {"hour": 10, "minute": 22}
